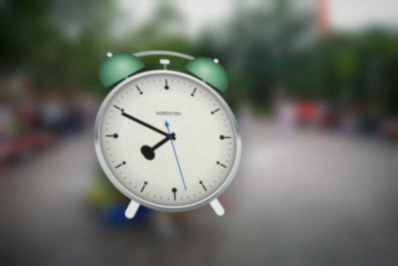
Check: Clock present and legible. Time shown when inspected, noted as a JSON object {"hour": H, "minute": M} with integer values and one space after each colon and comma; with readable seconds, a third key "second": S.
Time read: {"hour": 7, "minute": 49, "second": 28}
